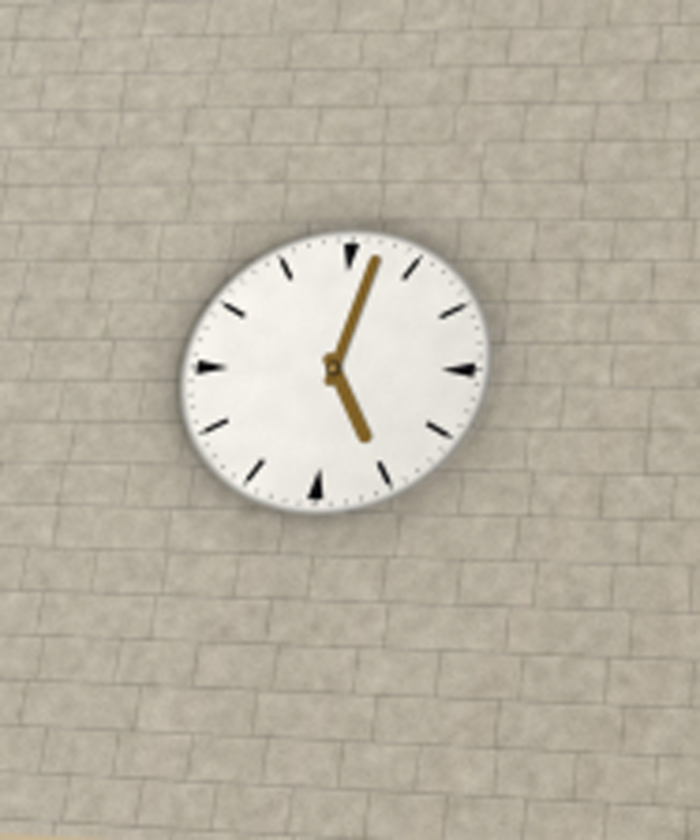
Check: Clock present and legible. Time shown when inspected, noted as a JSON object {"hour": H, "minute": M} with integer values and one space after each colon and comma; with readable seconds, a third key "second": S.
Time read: {"hour": 5, "minute": 2}
